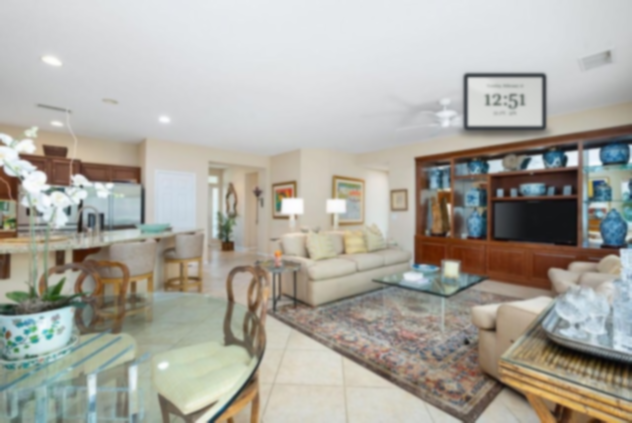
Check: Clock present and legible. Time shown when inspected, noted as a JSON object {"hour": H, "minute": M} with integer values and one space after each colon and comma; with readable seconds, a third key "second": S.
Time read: {"hour": 12, "minute": 51}
